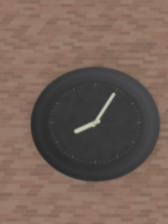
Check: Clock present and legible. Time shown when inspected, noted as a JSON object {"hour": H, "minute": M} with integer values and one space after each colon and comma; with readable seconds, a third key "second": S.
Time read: {"hour": 8, "minute": 5}
